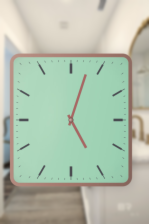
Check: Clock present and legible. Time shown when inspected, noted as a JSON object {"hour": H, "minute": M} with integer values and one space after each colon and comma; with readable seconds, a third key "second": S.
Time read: {"hour": 5, "minute": 3}
